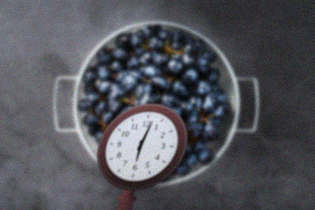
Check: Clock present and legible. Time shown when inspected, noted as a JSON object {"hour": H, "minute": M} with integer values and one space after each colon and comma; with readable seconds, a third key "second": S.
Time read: {"hour": 6, "minute": 2}
